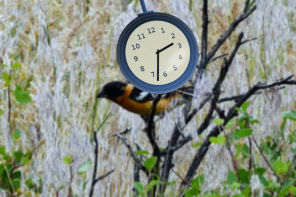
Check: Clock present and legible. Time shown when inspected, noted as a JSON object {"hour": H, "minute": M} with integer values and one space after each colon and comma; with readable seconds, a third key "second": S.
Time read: {"hour": 2, "minute": 33}
